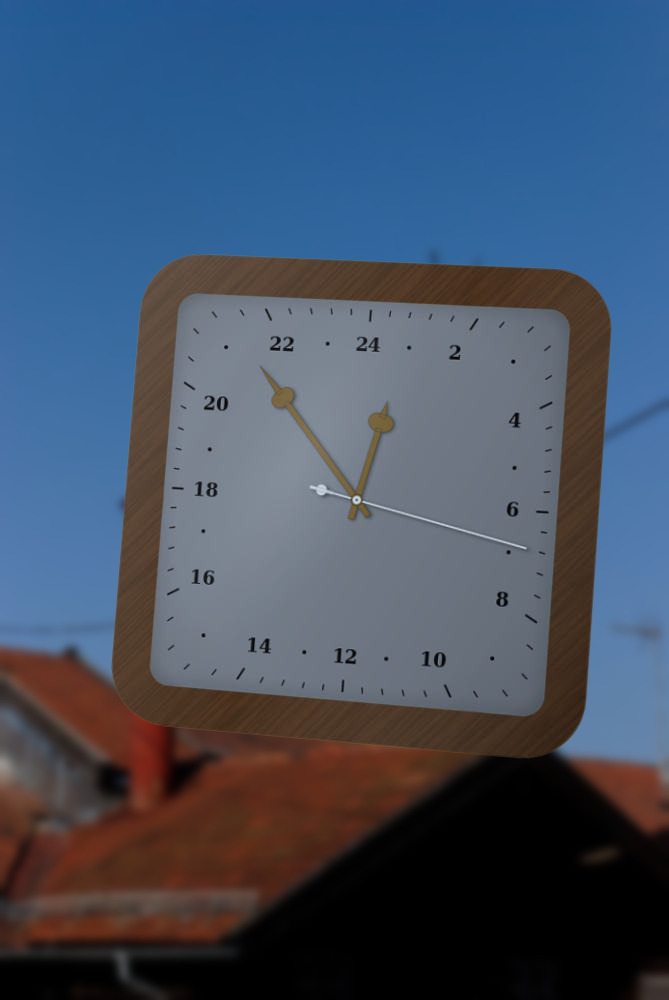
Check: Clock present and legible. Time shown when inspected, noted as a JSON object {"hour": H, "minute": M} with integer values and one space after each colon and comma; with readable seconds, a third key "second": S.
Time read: {"hour": 0, "minute": 53, "second": 17}
